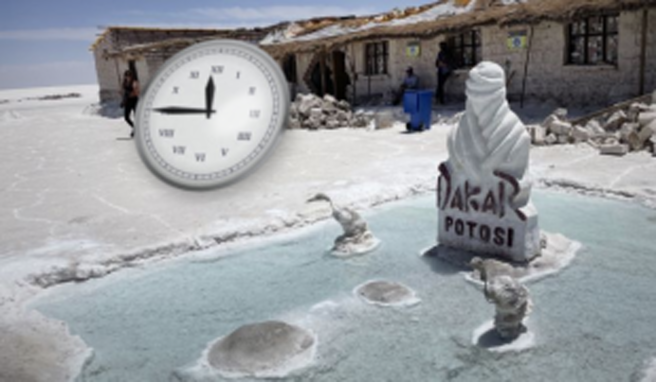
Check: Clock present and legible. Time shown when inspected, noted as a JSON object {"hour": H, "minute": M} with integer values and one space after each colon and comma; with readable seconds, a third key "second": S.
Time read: {"hour": 11, "minute": 45}
